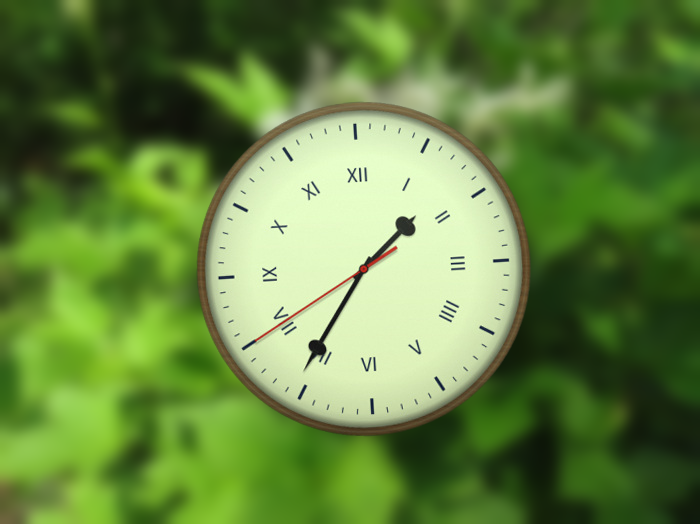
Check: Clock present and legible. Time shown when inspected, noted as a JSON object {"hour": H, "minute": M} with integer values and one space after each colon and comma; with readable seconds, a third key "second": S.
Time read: {"hour": 1, "minute": 35, "second": 40}
